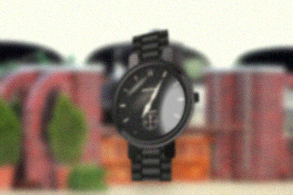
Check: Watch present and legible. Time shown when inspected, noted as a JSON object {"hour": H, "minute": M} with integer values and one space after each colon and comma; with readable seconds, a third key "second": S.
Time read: {"hour": 7, "minute": 5}
